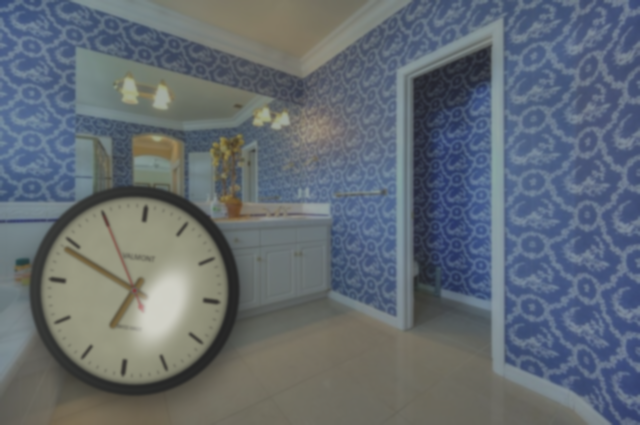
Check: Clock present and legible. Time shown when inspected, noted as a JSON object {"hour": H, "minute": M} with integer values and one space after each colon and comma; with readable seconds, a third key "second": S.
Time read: {"hour": 6, "minute": 48, "second": 55}
